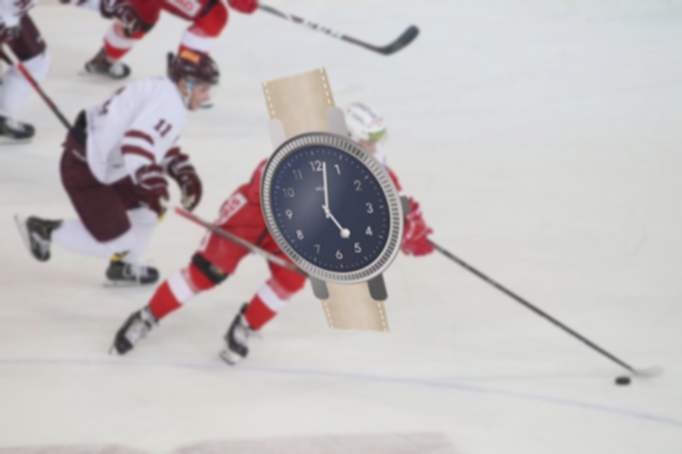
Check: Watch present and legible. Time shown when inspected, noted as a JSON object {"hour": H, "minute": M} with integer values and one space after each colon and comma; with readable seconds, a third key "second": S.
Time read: {"hour": 5, "minute": 2}
